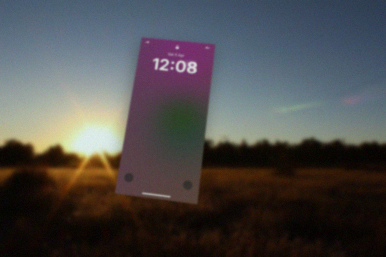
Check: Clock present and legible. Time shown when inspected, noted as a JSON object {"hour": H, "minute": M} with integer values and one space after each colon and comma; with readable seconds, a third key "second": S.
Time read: {"hour": 12, "minute": 8}
